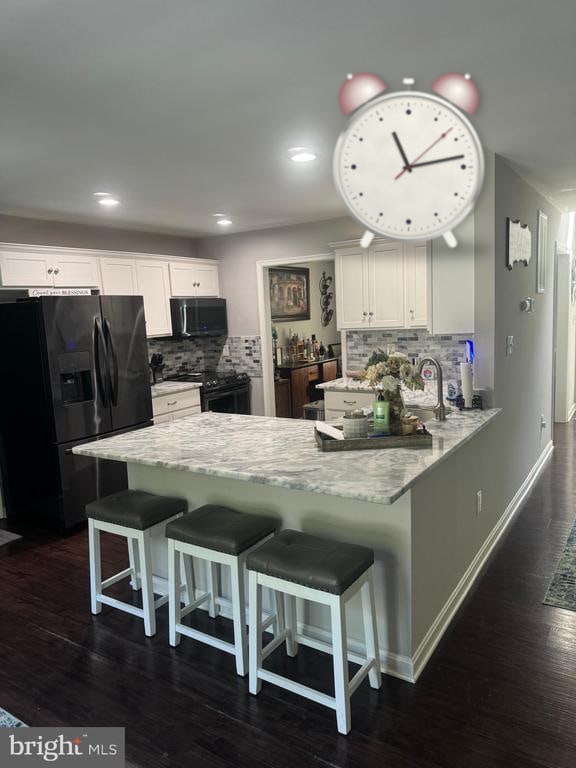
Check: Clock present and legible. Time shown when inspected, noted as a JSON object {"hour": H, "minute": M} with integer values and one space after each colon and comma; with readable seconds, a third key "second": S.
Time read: {"hour": 11, "minute": 13, "second": 8}
